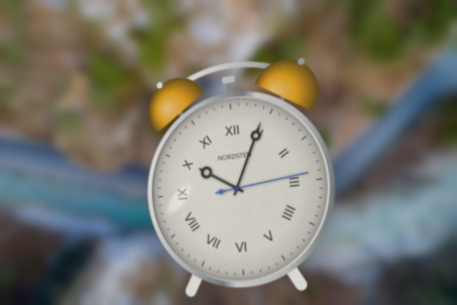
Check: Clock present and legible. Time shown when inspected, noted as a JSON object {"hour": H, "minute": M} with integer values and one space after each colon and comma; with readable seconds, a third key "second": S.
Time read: {"hour": 10, "minute": 4, "second": 14}
